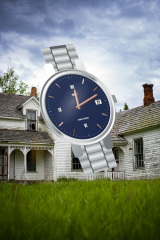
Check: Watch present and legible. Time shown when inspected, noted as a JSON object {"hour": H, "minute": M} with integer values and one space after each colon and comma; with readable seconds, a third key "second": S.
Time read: {"hour": 12, "minute": 12}
